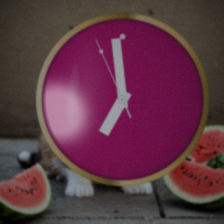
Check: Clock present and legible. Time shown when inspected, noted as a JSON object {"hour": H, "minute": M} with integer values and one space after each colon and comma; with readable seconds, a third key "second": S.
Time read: {"hour": 6, "minute": 58, "second": 56}
